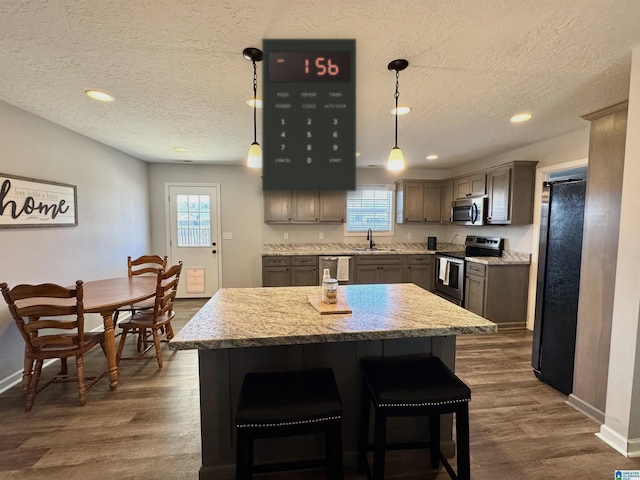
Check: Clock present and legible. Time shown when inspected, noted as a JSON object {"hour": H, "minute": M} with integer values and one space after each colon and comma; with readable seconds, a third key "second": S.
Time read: {"hour": 1, "minute": 56}
